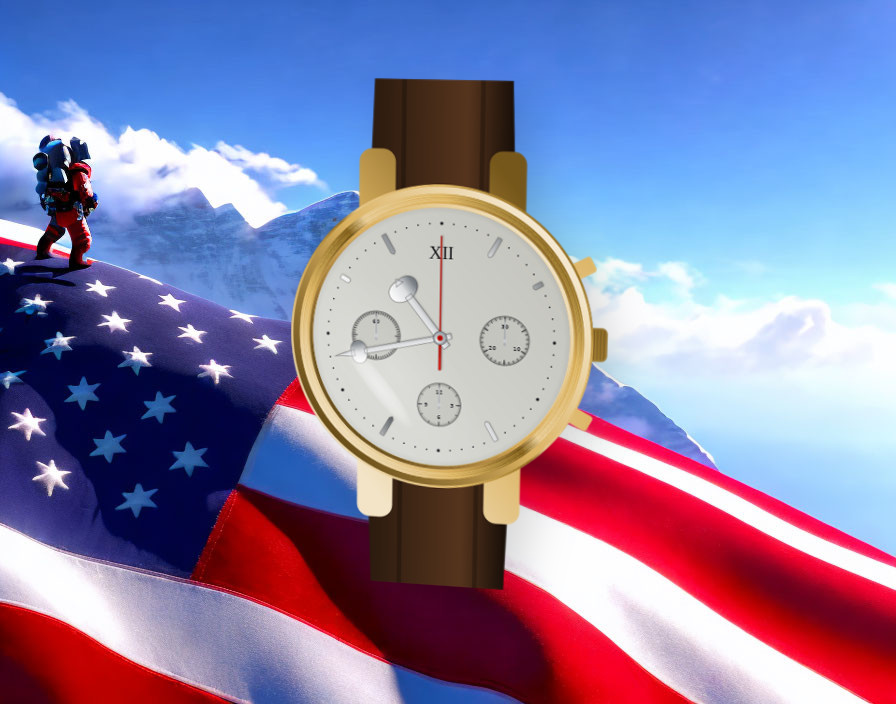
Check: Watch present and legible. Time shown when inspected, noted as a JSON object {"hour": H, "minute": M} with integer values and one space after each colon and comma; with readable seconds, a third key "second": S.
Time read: {"hour": 10, "minute": 43}
